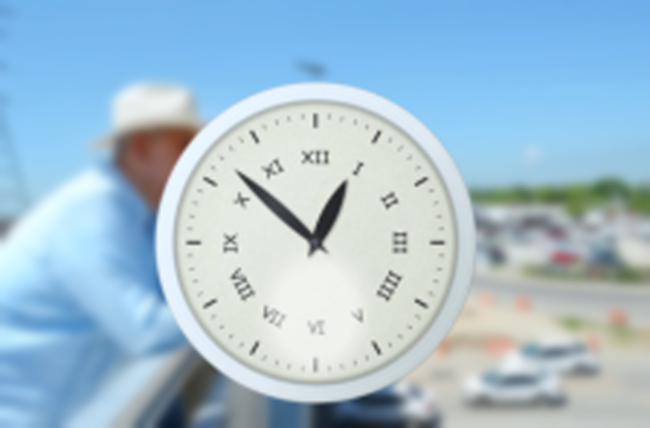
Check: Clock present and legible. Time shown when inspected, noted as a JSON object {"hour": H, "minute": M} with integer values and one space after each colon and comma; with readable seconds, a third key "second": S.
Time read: {"hour": 12, "minute": 52}
